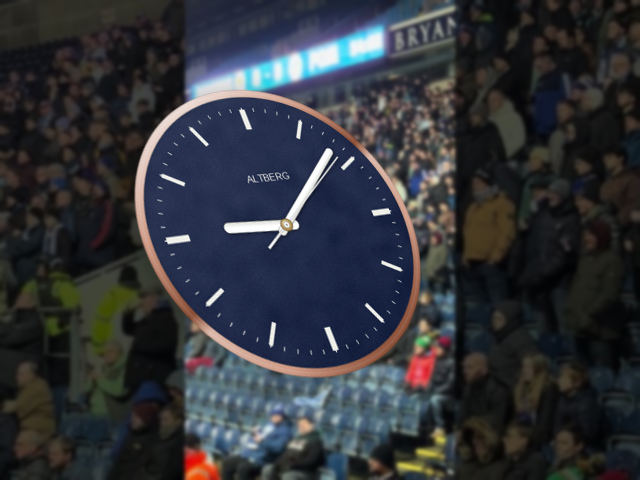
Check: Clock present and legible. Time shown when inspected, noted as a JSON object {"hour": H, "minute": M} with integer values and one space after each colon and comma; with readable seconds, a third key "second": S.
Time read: {"hour": 9, "minute": 8, "second": 9}
